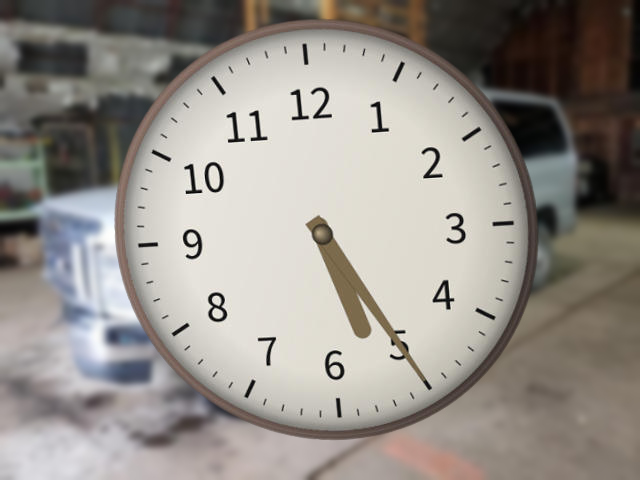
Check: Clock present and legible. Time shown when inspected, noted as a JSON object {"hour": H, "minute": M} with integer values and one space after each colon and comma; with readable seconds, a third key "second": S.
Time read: {"hour": 5, "minute": 25}
